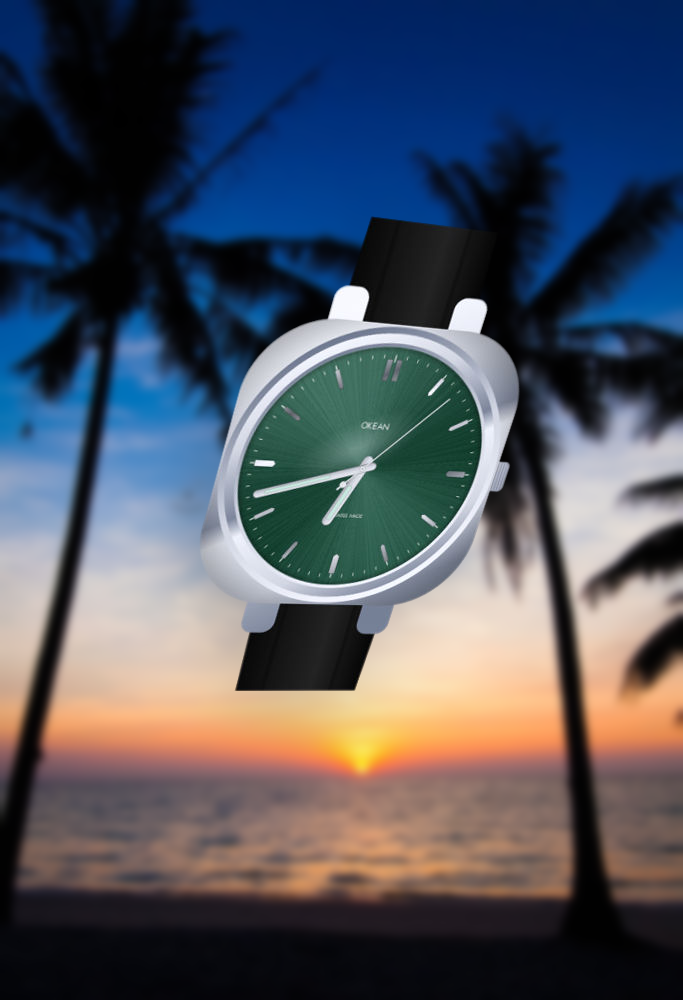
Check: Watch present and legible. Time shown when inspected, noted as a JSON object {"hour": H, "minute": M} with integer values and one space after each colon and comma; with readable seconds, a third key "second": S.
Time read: {"hour": 6, "minute": 42, "second": 7}
